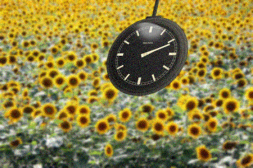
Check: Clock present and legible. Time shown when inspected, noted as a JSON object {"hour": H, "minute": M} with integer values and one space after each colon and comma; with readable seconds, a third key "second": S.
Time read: {"hour": 2, "minute": 11}
